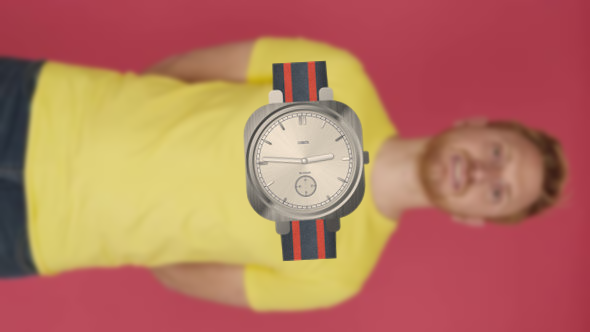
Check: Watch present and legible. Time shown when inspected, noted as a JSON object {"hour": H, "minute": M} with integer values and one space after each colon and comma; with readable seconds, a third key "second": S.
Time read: {"hour": 2, "minute": 46}
